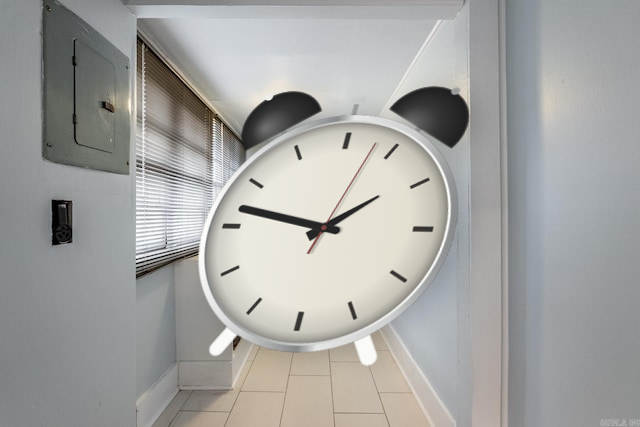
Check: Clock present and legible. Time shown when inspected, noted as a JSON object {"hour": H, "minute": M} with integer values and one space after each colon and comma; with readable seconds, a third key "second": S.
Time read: {"hour": 1, "minute": 47, "second": 3}
